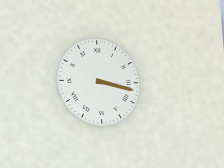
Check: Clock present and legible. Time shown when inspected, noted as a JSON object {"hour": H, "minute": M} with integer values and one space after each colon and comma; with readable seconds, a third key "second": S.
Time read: {"hour": 3, "minute": 17}
